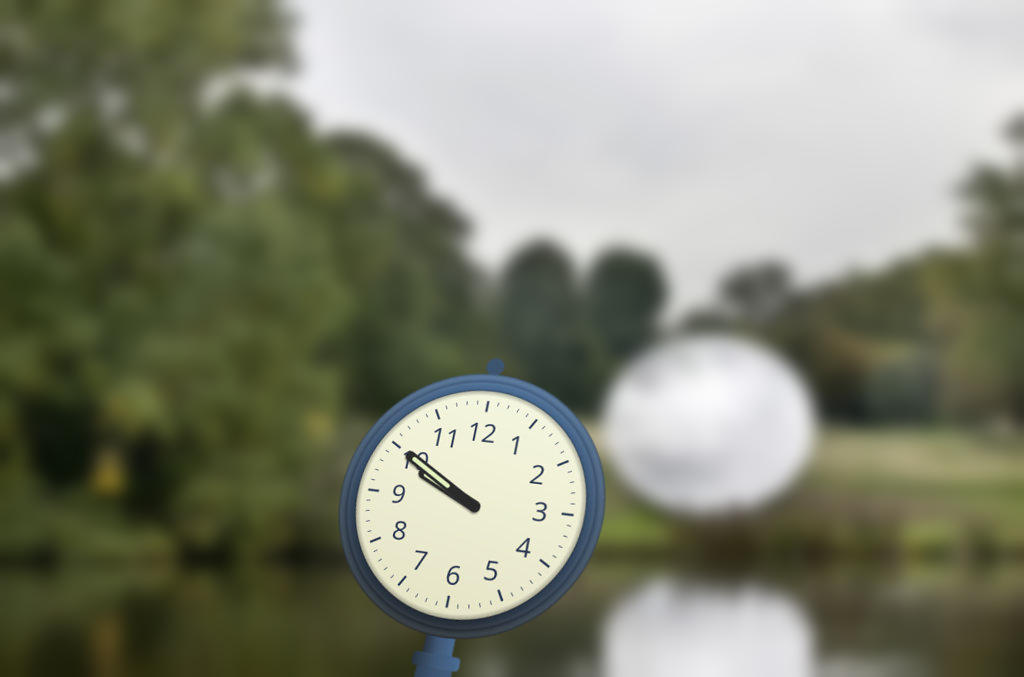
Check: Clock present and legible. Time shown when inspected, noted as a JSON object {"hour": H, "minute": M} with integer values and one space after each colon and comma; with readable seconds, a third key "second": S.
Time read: {"hour": 9, "minute": 50}
